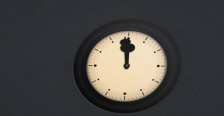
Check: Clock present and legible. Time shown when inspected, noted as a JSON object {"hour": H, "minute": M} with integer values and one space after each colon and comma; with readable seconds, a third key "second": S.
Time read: {"hour": 11, "minute": 59}
